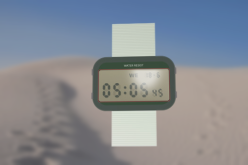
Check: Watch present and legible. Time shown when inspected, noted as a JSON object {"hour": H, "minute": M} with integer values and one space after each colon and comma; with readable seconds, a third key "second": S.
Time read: {"hour": 5, "minute": 5, "second": 45}
